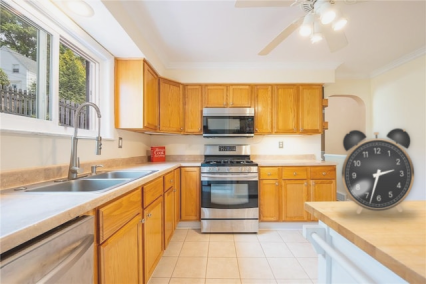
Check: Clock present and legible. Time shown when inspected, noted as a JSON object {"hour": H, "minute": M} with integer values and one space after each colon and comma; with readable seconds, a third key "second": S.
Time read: {"hour": 2, "minute": 33}
